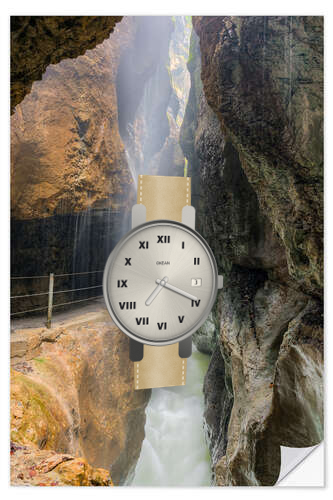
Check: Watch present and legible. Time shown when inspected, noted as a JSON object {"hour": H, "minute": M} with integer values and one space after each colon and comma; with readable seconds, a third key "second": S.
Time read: {"hour": 7, "minute": 19}
